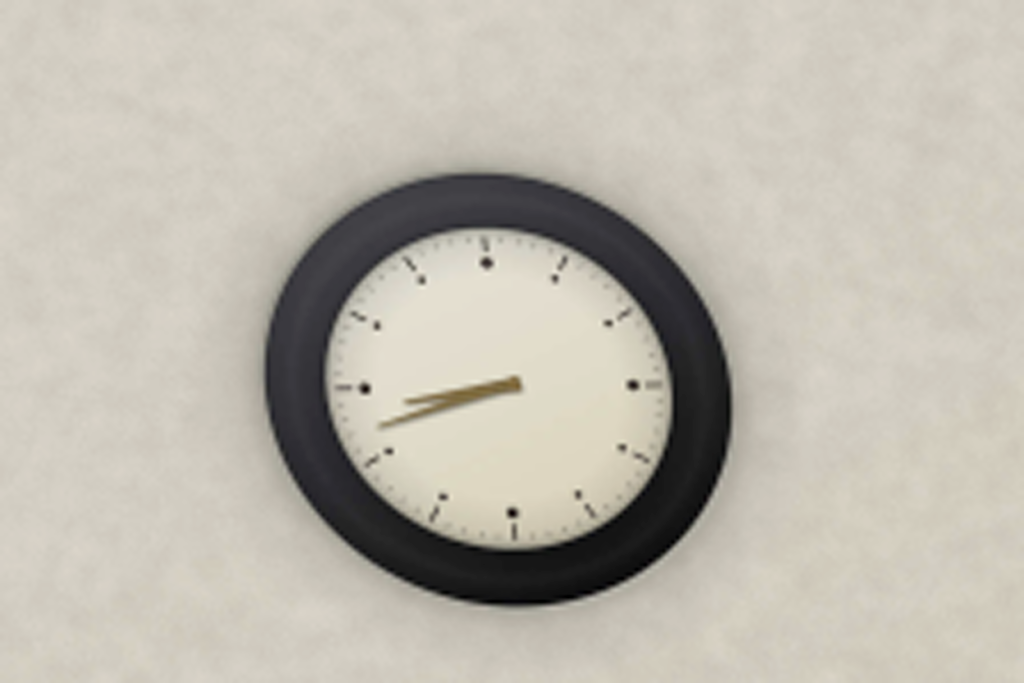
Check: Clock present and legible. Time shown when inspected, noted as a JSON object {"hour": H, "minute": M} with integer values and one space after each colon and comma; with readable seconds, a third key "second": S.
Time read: {"hour": 8, "minute": 42}
